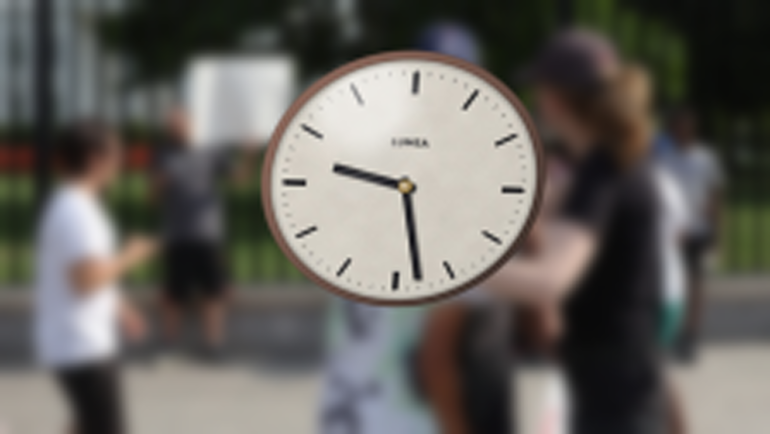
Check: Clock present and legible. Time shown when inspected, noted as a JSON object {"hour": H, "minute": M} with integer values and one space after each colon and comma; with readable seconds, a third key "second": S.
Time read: {"hour": 9, "minute": 28}
